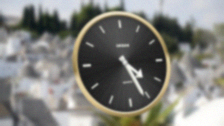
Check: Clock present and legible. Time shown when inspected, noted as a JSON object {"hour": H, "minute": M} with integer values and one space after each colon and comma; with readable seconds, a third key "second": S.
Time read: {"hour": 4, "minute": 26}
